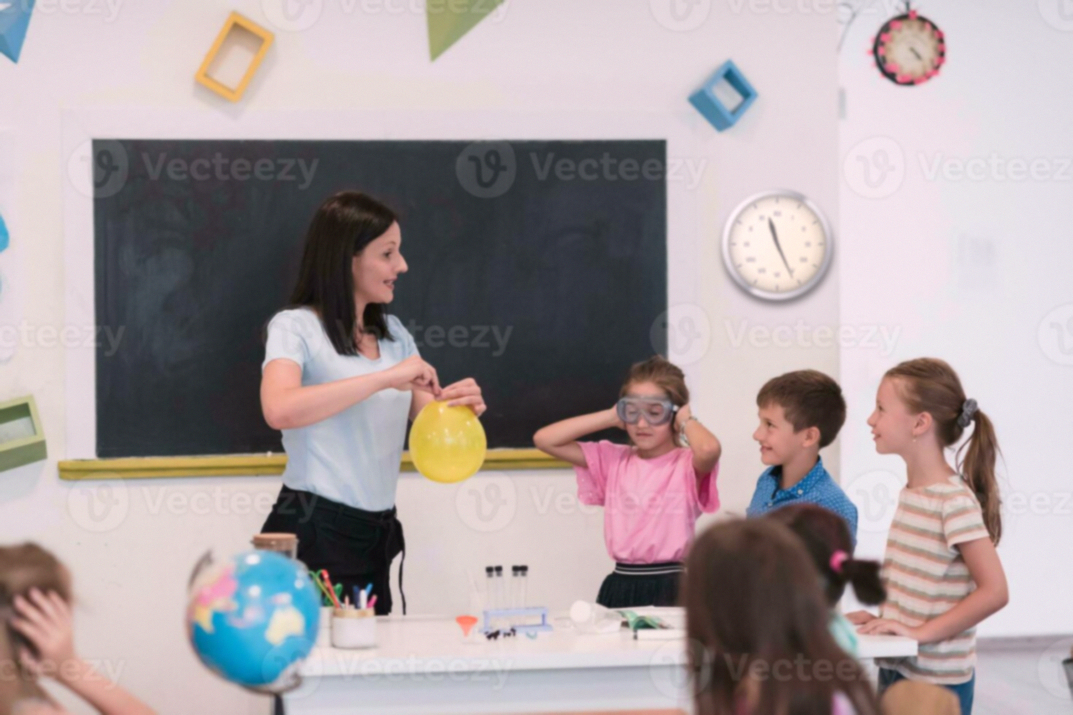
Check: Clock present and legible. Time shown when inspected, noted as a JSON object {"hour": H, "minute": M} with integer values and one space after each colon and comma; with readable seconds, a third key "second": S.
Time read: {"hour": 11, "minute": 26}
